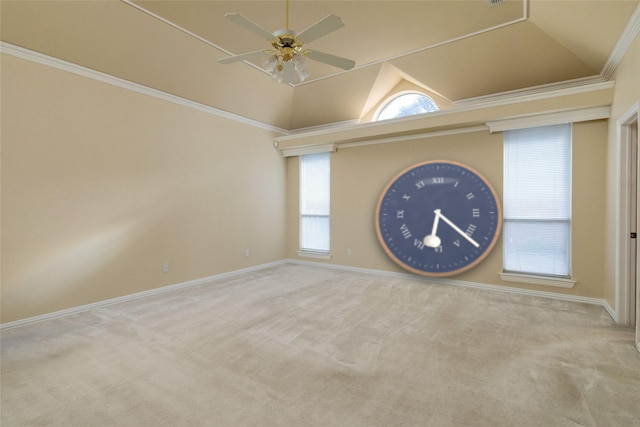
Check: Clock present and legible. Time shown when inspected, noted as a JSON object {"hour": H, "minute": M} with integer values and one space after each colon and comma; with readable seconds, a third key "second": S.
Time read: {"hour": 6, "minute": 22}
